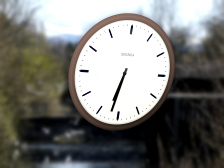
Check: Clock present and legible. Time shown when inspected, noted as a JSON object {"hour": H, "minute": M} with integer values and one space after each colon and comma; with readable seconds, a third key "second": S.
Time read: {"hour": 6, "minute": 32}
